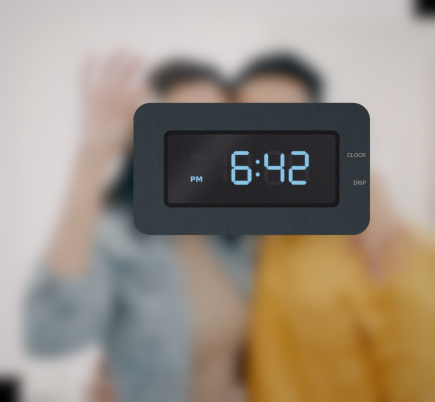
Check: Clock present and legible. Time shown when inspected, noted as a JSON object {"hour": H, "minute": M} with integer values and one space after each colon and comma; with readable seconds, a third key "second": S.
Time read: {"hour": 6, "minute": 42}
